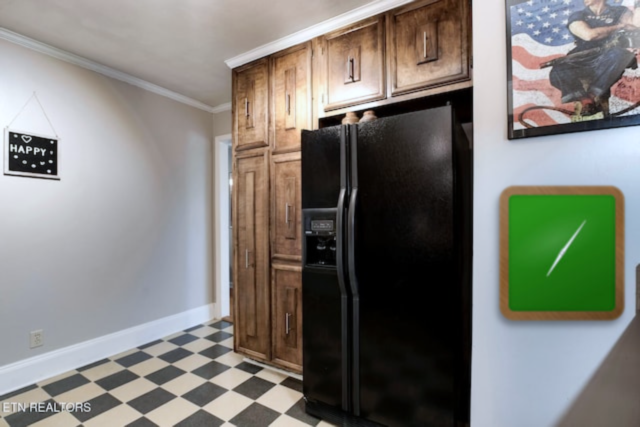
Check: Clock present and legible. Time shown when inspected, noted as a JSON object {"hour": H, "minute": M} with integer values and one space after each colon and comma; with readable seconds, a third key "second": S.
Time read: {"hour": 7, "minute": 6}
